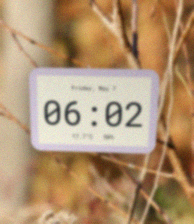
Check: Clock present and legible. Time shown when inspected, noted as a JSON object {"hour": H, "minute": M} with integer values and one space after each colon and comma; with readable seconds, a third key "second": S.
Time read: {"hour": 6, "minute": 2}
